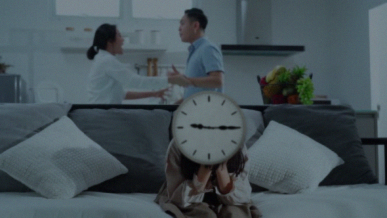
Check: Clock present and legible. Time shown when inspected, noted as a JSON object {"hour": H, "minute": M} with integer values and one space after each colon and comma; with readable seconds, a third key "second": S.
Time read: {"hour": 9, "minute": 15}
